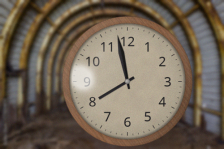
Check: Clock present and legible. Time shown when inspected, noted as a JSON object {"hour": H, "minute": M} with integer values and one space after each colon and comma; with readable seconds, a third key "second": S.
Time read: {"hour": 7, "minute": 58}
